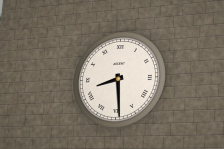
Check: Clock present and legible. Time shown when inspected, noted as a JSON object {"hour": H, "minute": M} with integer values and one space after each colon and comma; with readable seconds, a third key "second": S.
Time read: {"hour": 8, "minute": 29}
